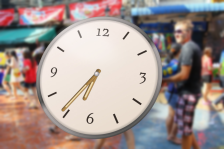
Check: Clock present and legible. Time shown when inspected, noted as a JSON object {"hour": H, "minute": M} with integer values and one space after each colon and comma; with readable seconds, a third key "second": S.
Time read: {"hour": 6, "minute": 36}
